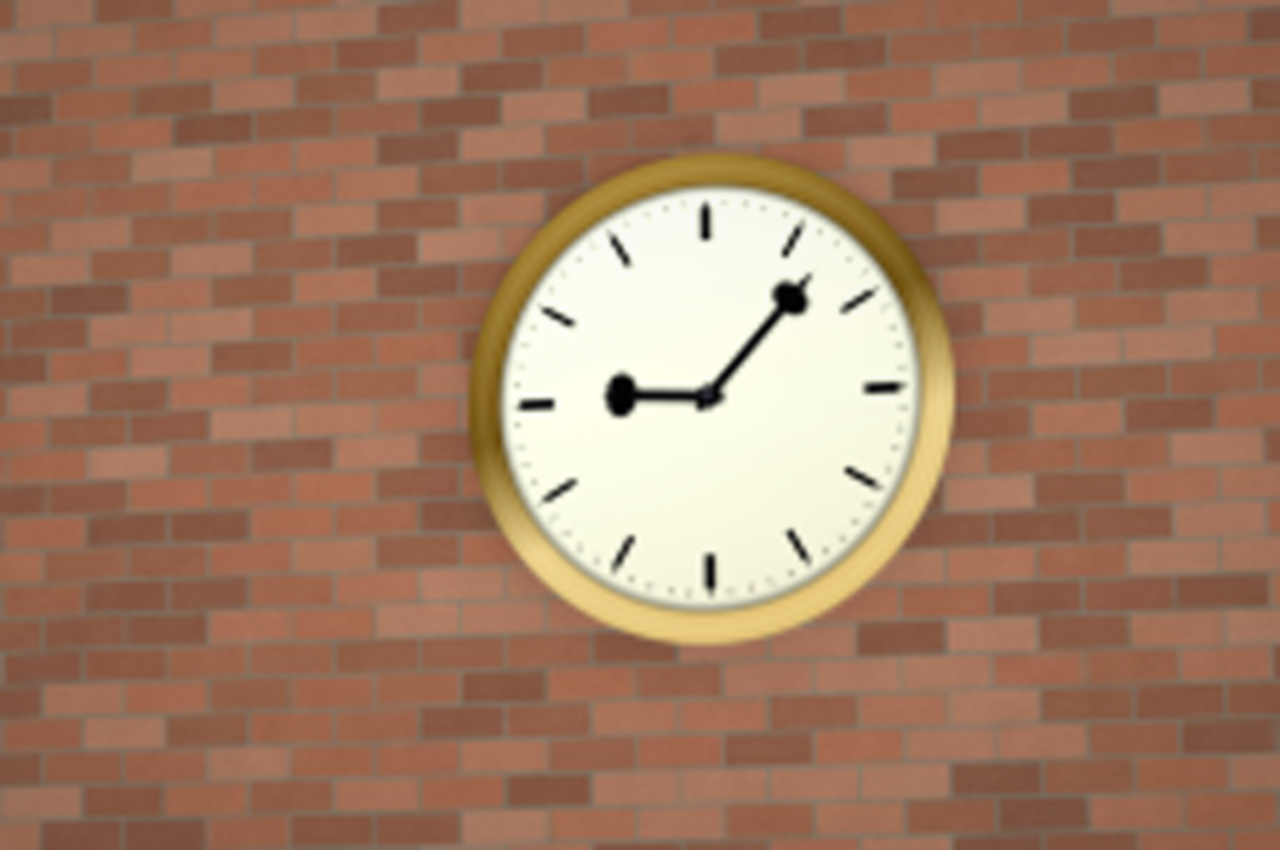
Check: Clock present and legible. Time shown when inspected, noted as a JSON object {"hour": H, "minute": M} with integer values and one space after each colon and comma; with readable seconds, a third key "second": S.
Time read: {"hour": 9, "minute": 7}
